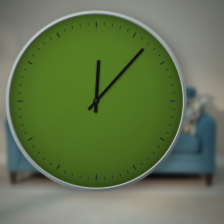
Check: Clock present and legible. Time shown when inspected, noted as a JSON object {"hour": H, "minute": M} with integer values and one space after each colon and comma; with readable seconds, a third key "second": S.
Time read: {"hour": 12, "minute": 7}
